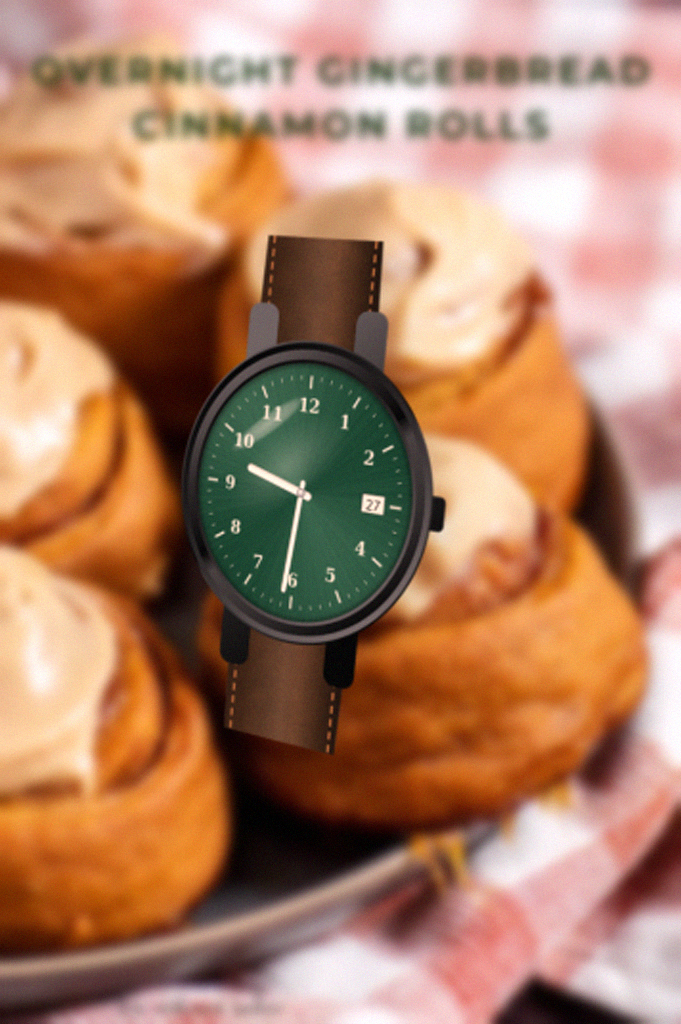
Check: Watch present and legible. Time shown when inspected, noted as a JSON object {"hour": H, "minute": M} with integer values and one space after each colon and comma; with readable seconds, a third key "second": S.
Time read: {"hour": 9, "minute": 31}
